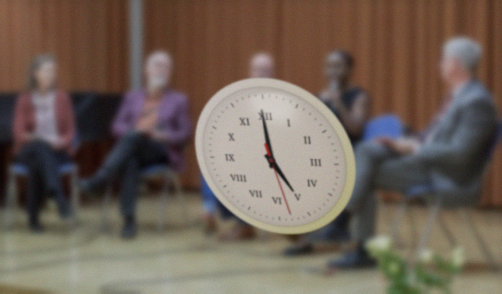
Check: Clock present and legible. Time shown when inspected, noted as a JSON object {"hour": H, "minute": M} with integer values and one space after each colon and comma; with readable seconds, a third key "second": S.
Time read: {"hour": 4, "minute": 59, "second": 28}
